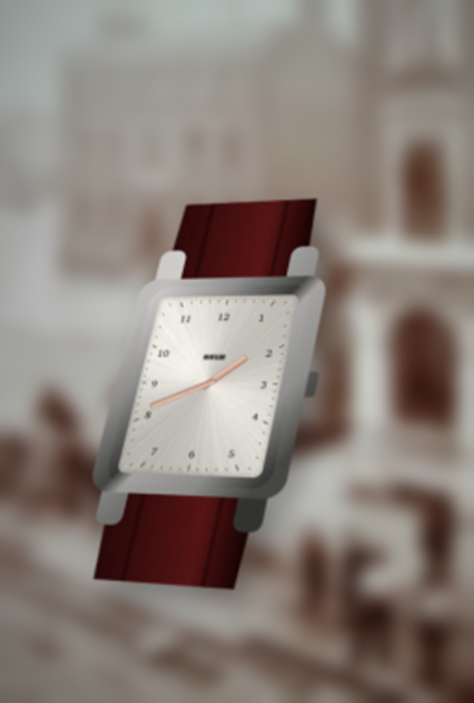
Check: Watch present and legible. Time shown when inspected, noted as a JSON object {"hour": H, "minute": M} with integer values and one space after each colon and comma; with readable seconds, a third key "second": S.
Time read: {"hour": 1, "minute": 41}
